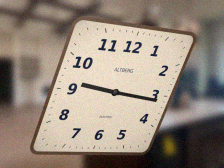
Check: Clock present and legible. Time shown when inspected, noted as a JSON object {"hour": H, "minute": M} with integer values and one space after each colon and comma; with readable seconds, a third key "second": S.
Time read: {"hour": 9, "minute": 16}
